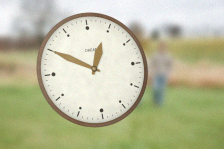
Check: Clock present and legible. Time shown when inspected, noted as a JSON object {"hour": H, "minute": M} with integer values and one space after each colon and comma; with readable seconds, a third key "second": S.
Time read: {"hour": 12, "minute": 50}
